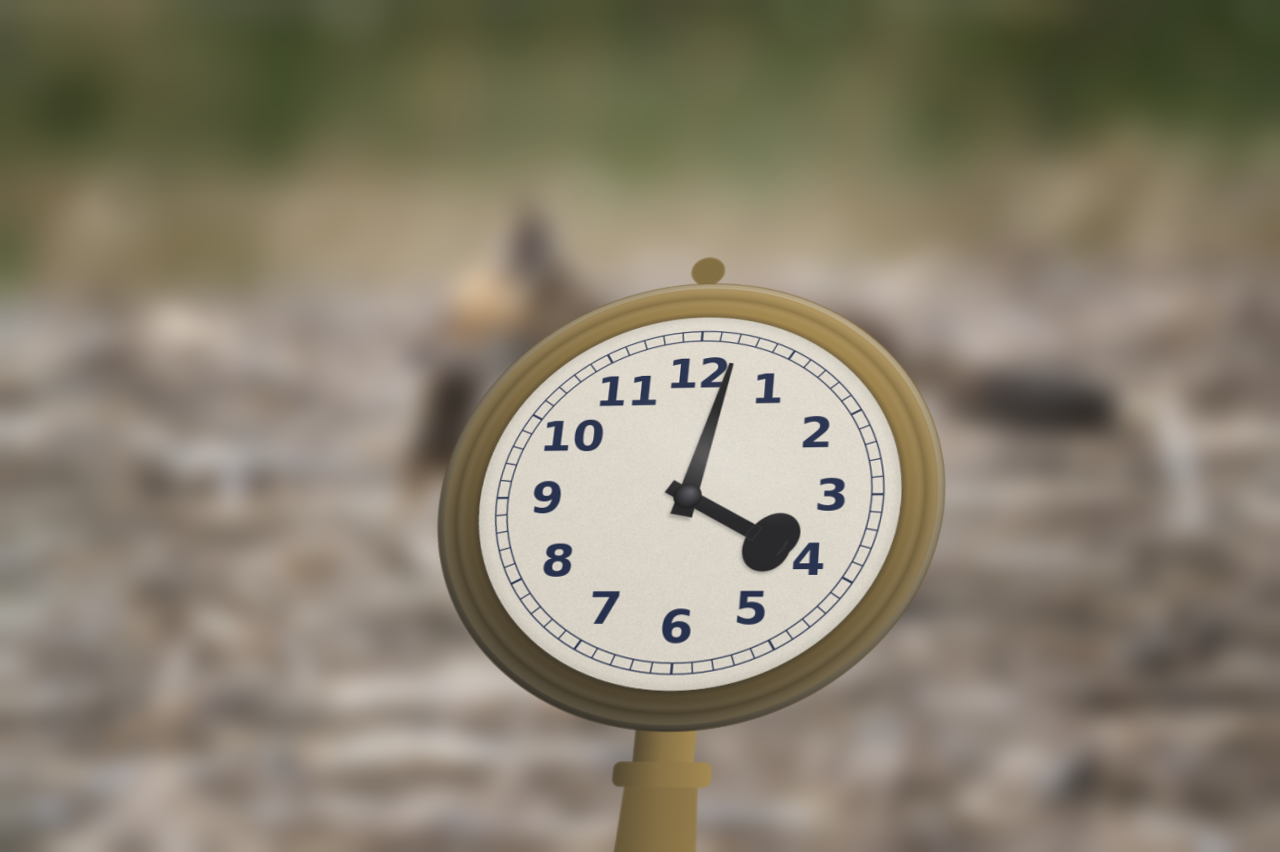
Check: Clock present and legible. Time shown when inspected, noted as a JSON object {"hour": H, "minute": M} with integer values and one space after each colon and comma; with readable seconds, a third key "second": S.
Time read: {"hour": 4, "minute": 2}
